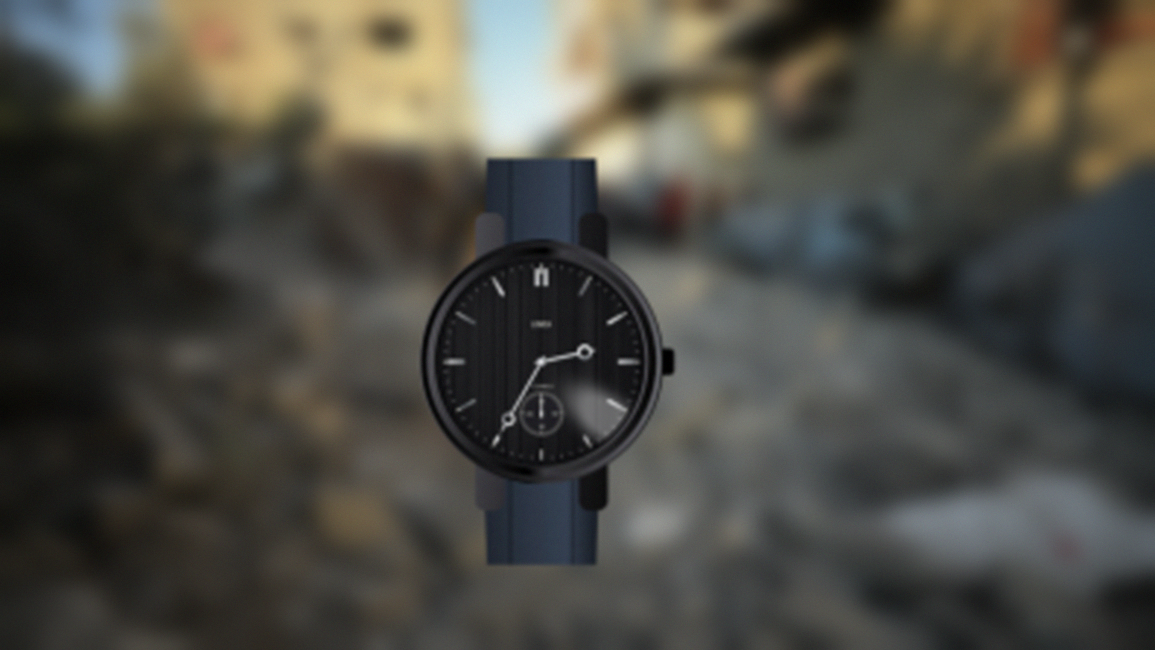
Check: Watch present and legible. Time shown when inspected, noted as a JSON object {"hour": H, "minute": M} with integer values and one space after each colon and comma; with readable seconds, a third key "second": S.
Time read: {"hour": 2, "minute": 35}
